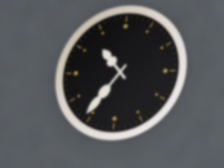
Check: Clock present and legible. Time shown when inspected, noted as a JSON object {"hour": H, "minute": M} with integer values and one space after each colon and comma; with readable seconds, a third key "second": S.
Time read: {"hour": 10, "minute": 36}
